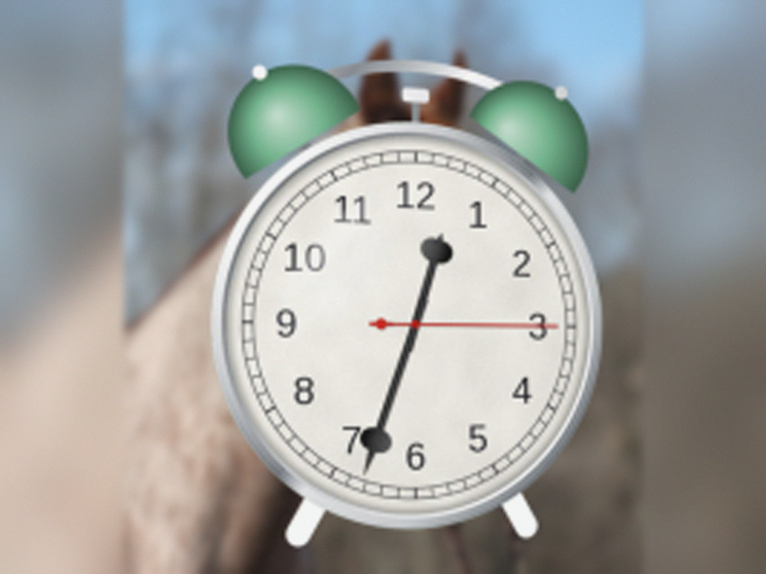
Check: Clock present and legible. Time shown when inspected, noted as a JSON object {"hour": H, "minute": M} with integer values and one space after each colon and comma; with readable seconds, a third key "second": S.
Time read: {"hour": 12, "minute": 33, "second": 15}
